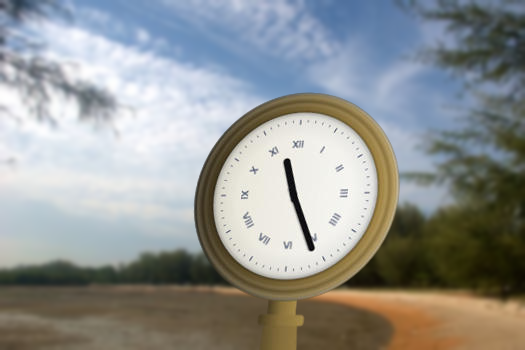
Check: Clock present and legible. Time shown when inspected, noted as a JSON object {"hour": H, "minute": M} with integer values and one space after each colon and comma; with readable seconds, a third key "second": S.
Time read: {"hour": 11, "minute": 26}
